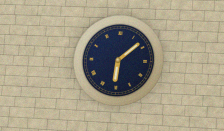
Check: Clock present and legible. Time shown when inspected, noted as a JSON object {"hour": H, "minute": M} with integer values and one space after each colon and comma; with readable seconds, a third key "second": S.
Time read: {"hour": 6, "minute": 8}
